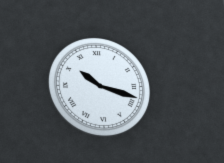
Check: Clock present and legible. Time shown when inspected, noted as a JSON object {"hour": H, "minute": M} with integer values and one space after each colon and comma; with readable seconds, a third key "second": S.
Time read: {"hour": 10, "minute": 18}
